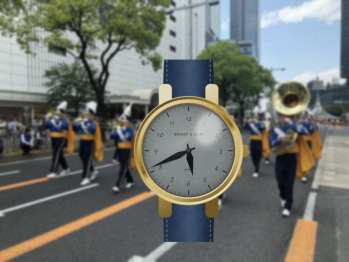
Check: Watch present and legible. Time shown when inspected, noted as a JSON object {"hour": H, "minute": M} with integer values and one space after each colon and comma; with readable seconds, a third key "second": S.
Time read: {"hour": 5, "minute": 41}
